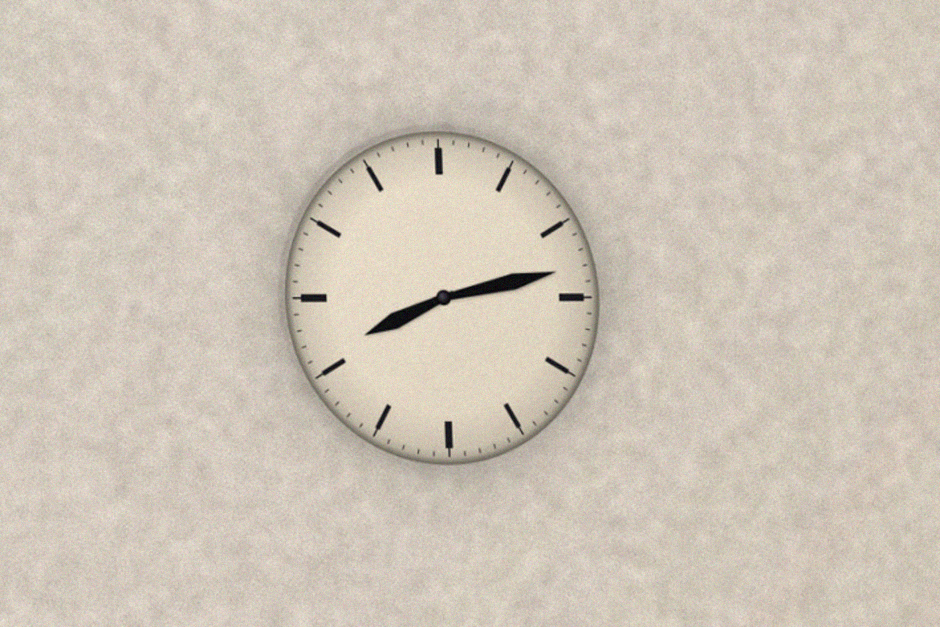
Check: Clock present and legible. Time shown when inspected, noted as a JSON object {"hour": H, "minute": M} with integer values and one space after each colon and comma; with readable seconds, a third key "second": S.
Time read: {"hour": 8, "minute": 13}
